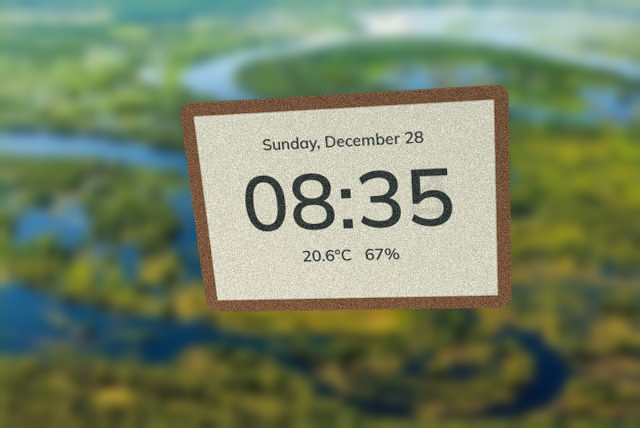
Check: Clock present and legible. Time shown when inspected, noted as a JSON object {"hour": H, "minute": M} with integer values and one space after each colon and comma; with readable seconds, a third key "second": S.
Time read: {"hour": 8, "minute": 35}
